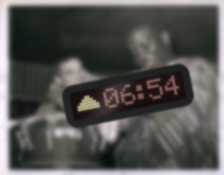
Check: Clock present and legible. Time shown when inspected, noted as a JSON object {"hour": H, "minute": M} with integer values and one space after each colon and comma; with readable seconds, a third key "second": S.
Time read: {"hour": 6, "minute": 54}
